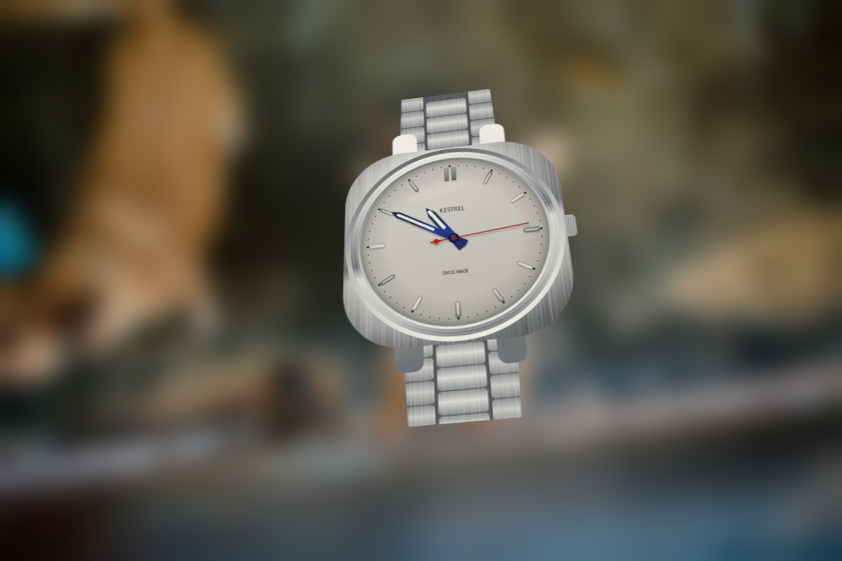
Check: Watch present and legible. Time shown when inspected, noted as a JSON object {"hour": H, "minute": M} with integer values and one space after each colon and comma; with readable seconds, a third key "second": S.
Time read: {"hour": 10, "minute": 50, "second": 14}
